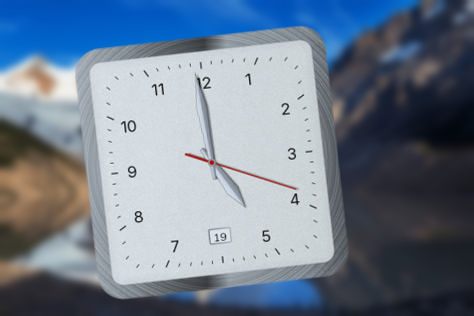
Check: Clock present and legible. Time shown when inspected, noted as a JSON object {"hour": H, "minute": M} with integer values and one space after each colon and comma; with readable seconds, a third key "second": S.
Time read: {"hour": 4, "minute": 59, "second": 19}
